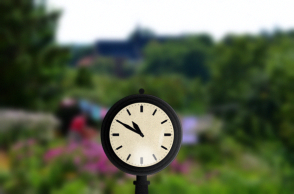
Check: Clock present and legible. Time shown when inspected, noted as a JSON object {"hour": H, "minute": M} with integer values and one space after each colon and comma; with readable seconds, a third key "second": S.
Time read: {"hour": 10, "minute": 50}
